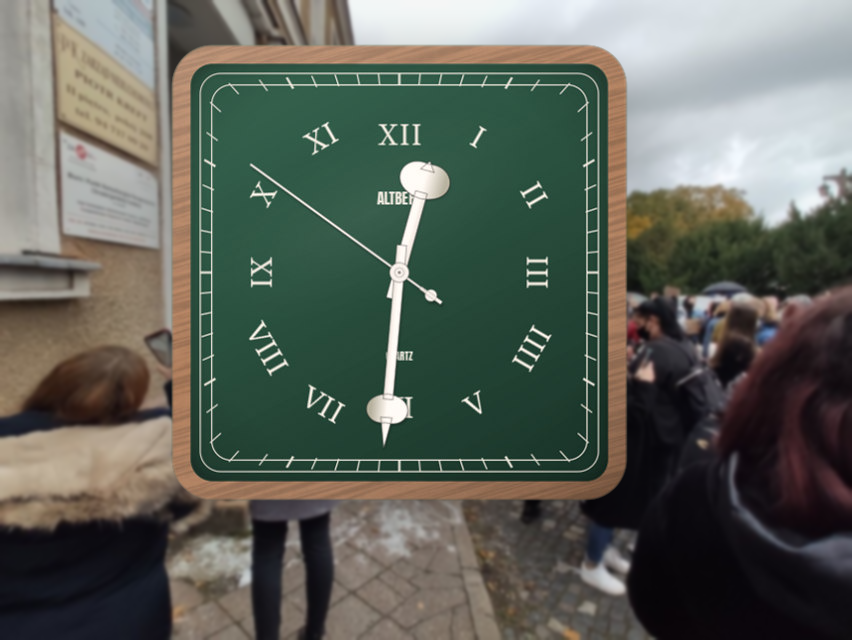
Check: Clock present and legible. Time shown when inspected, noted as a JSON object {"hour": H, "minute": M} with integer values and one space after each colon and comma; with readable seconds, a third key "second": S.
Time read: {"hour": 12, "minute": 30, "second": 51}
